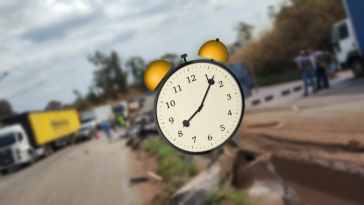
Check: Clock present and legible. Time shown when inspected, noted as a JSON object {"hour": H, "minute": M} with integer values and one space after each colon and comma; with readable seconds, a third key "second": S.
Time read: {"hour": 8, "minute": 7}
